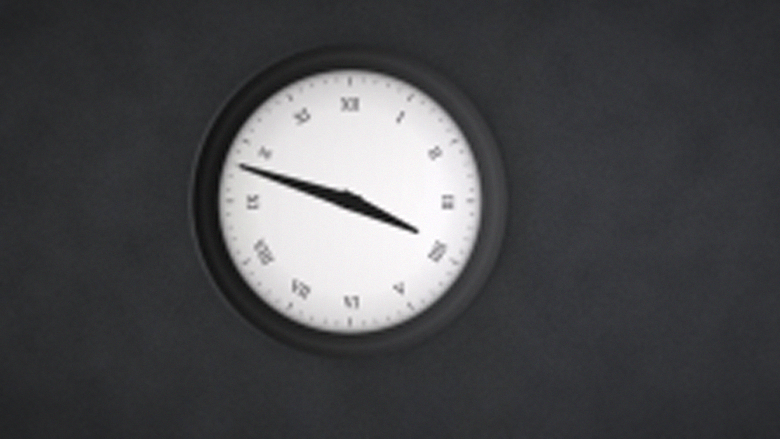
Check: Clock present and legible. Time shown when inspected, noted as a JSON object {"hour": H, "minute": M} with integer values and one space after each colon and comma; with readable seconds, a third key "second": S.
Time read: {"hour": 3, "minute": 48}
